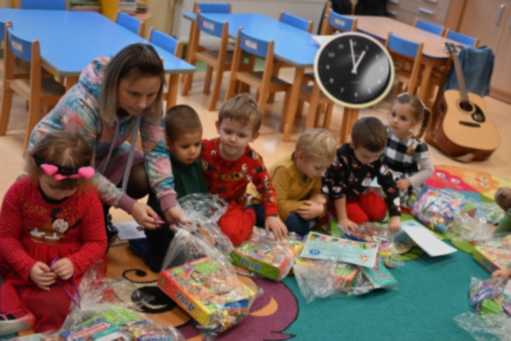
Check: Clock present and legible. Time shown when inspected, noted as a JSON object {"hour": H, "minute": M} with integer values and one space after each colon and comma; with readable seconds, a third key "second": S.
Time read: {"hour": 12, "minute": 59}
